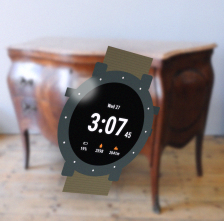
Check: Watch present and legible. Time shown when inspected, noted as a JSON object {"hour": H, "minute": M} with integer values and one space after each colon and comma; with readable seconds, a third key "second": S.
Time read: {"hour": 3, "minute": 7, "second": 45}
